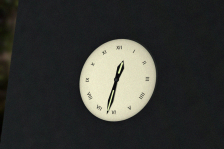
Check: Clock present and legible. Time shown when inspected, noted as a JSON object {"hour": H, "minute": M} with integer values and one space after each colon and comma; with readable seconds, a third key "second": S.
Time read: {"hour": 12, "minute": 32}
